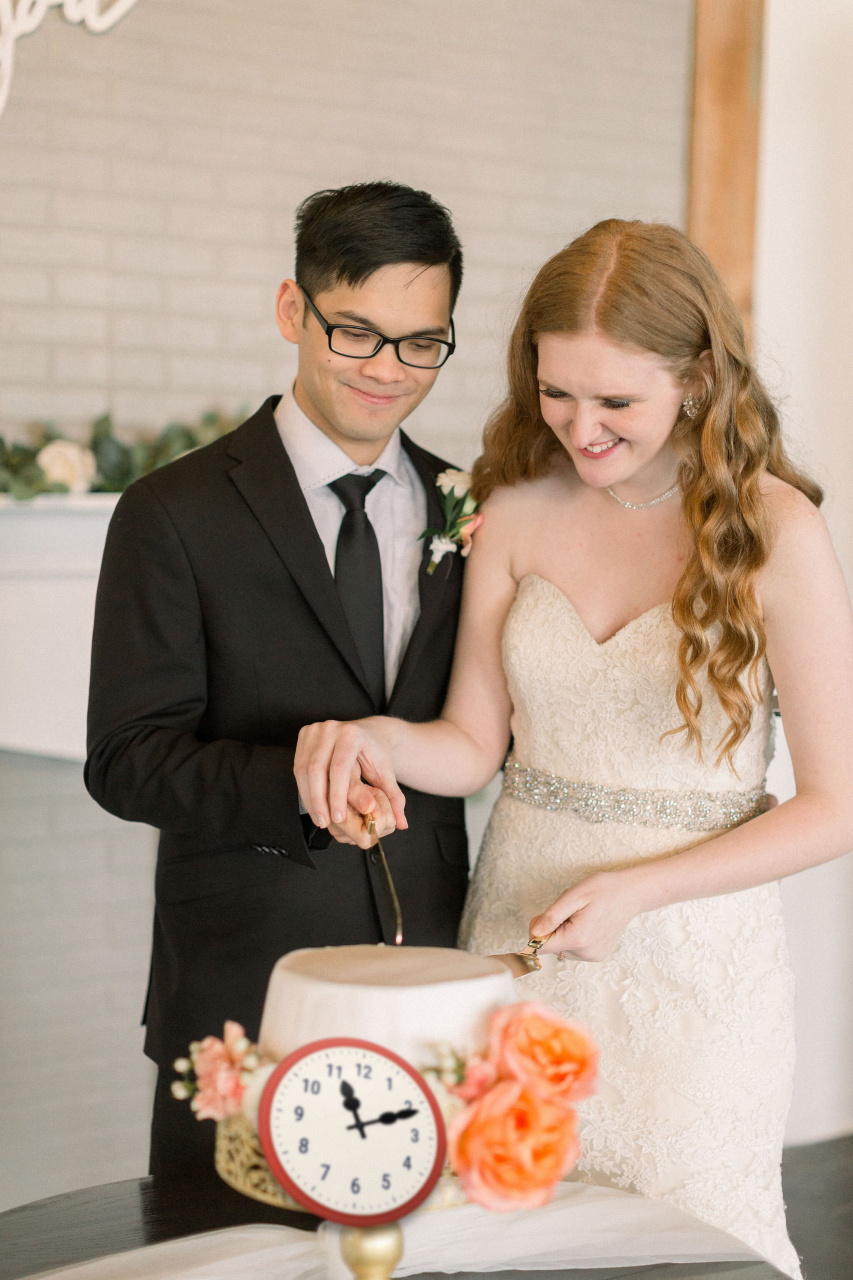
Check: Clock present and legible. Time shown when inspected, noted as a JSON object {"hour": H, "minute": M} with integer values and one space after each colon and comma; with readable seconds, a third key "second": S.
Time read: {"hour": 11, "minute": 11}
